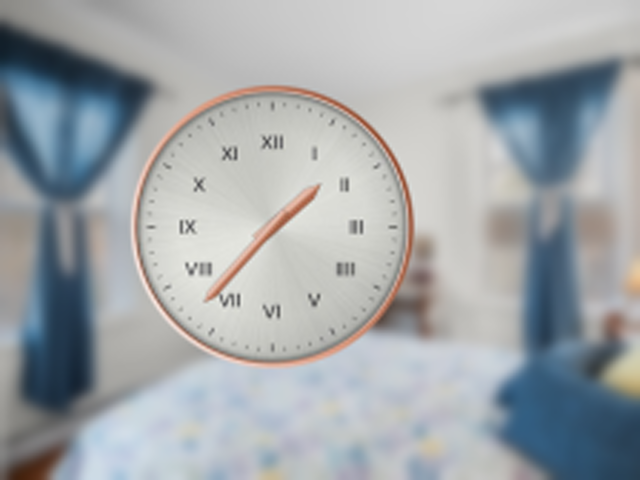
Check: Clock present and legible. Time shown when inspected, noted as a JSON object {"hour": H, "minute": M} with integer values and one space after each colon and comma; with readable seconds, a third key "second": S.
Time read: {"hour": 1, "minute": 37}
